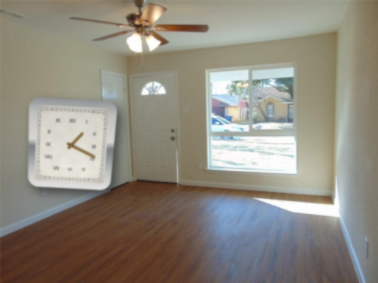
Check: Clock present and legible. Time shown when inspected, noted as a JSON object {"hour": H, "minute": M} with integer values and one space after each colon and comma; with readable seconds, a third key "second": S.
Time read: {"hour": 1, "minute": 19}
